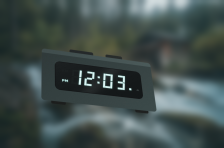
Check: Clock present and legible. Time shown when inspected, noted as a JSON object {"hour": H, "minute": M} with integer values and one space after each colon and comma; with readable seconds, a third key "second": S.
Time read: {"hour": 12, "minute": 3}
